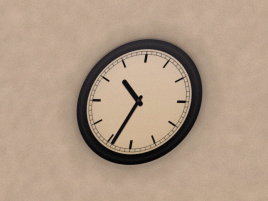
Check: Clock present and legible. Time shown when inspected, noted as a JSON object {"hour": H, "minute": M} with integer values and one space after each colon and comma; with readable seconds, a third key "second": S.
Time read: {"hour": 10, "minute": 34}
